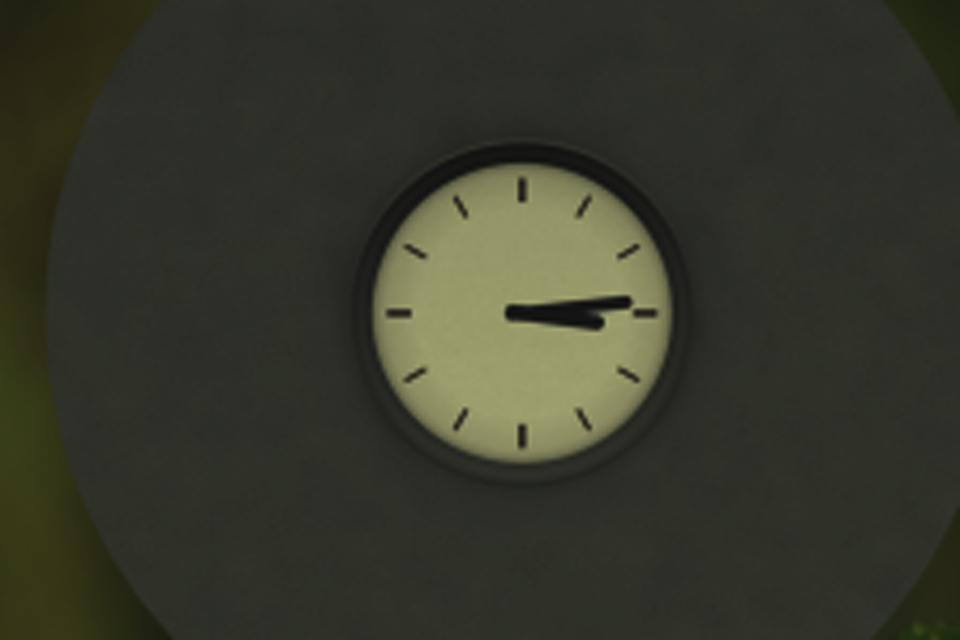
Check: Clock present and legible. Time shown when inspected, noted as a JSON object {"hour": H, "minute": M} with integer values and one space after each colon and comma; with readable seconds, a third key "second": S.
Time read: {"hour": 3, "minute": 14}
